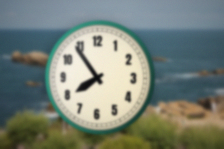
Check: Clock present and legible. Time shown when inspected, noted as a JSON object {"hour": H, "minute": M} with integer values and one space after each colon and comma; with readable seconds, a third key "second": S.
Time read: {"hour": 7, "minute": 54}
